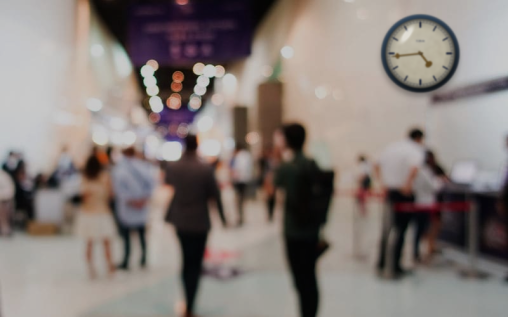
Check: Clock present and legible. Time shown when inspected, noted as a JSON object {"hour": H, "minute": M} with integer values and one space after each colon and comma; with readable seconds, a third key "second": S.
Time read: {"hour": 4, "minute": 44}
